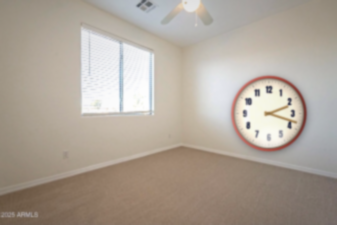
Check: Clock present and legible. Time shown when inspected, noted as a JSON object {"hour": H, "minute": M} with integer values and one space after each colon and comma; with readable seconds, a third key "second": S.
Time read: {"hour": 2, "minute": 18}
